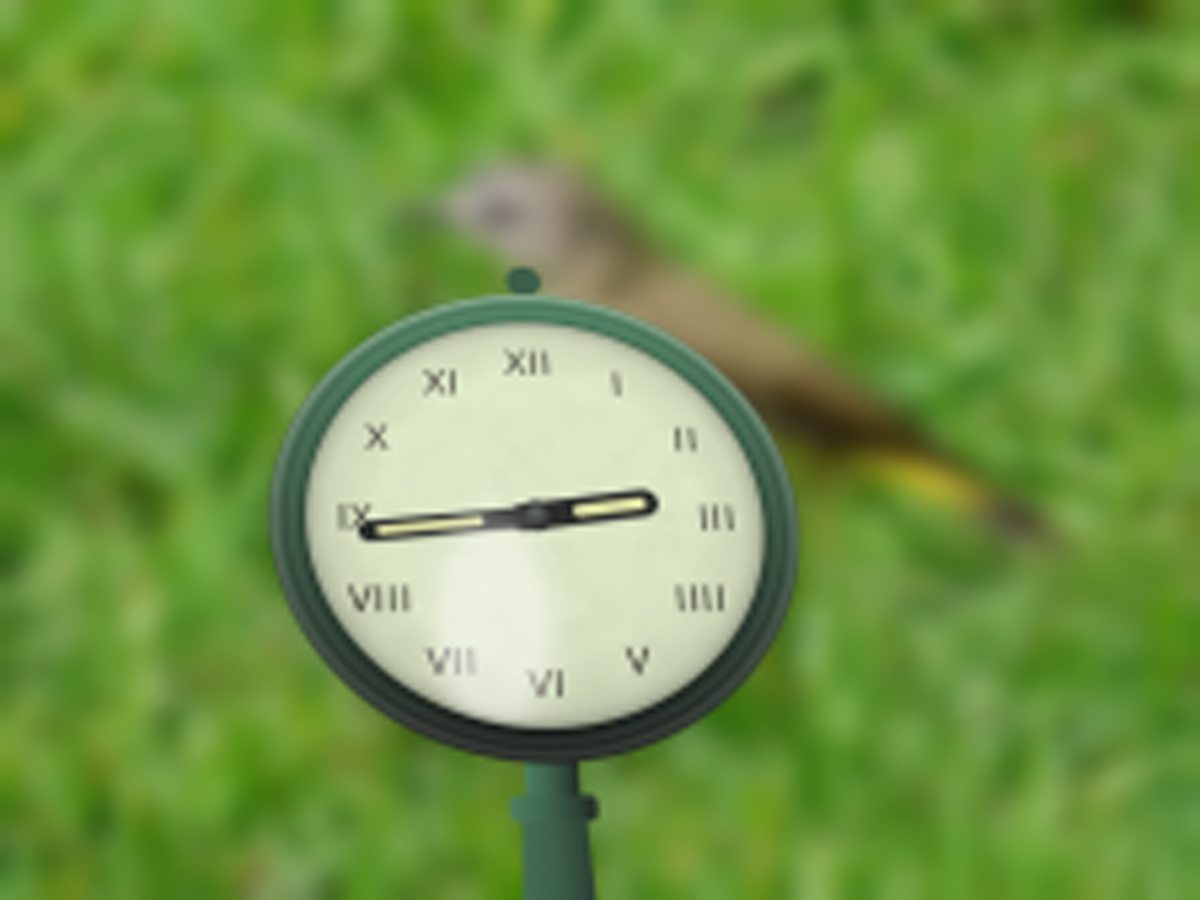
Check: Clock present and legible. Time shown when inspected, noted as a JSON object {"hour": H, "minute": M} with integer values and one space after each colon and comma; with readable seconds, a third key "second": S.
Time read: {"hour": 2, "minute": 44}
